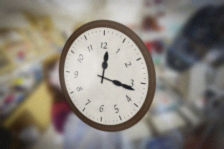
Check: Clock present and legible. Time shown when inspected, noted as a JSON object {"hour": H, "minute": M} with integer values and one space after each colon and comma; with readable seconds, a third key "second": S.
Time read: {"hour": 12, "minute": 17}
